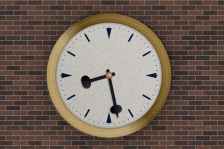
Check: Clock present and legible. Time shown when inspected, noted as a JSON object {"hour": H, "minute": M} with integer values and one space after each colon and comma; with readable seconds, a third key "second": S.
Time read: {"hour": 8, "minute": 28}
